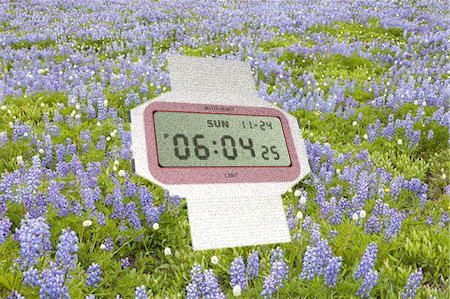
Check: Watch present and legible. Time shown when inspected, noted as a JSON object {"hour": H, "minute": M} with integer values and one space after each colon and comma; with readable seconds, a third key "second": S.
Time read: {"hour": 6, "minute": 4, "second": 25}
